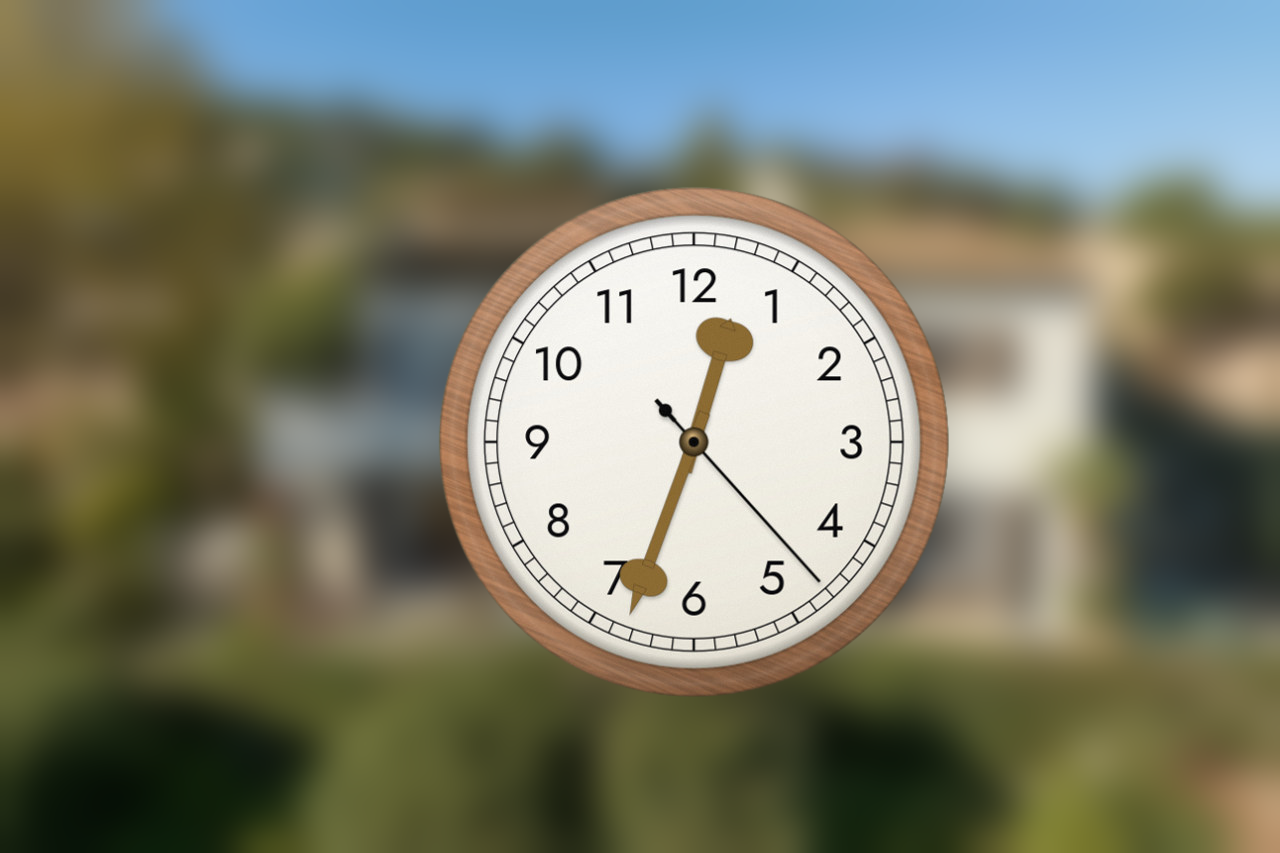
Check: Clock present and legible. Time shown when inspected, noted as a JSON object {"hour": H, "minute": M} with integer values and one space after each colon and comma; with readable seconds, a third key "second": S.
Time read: {"hour": 12, "minute": 33, "second": 23}
